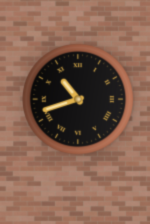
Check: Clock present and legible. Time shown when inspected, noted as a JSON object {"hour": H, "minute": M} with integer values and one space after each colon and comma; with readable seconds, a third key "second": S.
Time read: {"hour": 10, "minute": 42}
